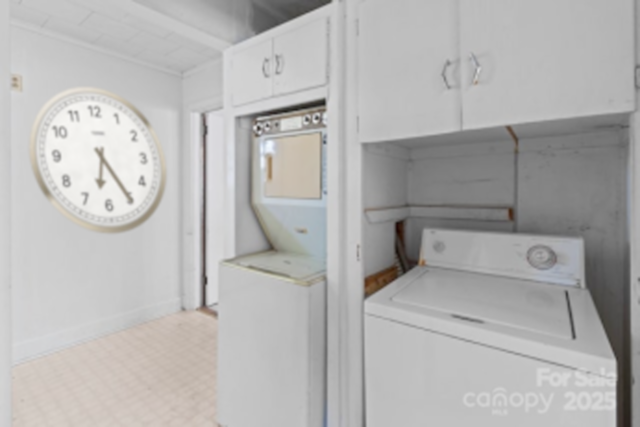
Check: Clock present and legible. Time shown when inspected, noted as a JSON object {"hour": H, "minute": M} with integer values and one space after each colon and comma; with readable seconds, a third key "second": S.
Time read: {"hour": 6, "minute": 25}
